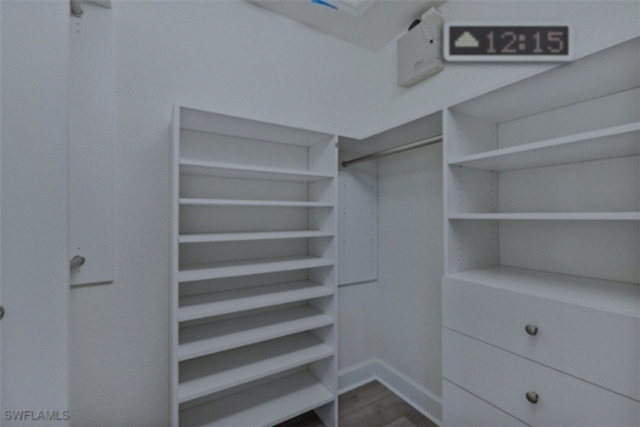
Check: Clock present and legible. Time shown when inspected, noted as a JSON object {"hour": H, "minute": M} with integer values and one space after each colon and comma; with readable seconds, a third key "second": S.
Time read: {"hour": 12, "minute": 15}
